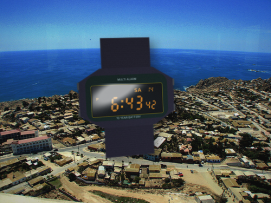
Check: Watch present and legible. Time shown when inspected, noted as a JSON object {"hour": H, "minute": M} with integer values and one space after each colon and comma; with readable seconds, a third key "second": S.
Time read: {"hour": 6, "minute": 43, "second": 42}
